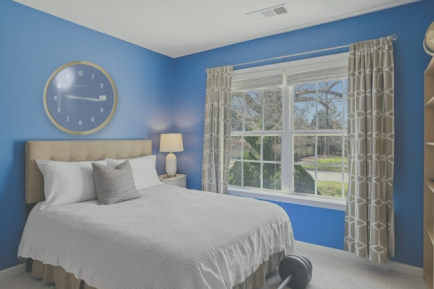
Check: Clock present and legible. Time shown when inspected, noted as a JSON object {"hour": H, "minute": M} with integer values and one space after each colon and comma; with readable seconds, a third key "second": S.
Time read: {"hour": 9, "minute": 16}
